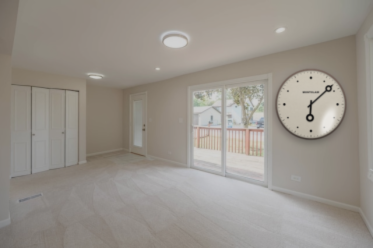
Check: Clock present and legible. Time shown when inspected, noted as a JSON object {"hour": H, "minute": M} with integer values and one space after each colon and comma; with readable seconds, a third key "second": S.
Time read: {"hour": 6, "minute": 8}
